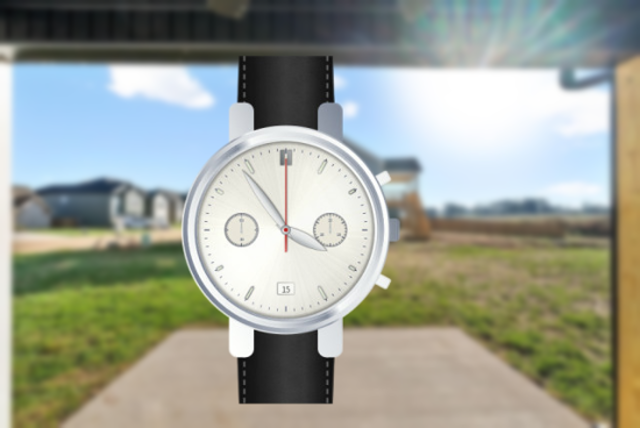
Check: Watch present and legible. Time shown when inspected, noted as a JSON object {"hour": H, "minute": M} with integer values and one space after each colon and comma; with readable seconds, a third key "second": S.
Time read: {"hour": 3, "minute": 54}
